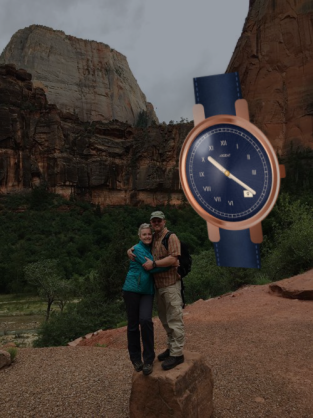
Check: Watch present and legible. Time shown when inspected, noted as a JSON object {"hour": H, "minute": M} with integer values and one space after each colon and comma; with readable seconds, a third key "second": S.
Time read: {"hour": 10, "minute": 21}
